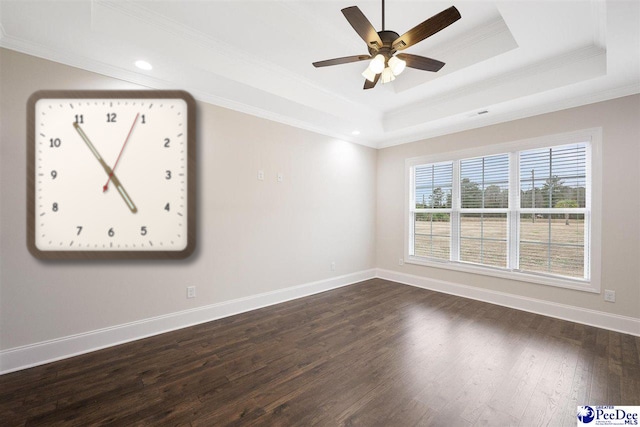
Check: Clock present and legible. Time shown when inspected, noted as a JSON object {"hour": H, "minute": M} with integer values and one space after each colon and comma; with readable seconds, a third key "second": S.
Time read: {"hour": 4, "minute": 54, "second": 4}
